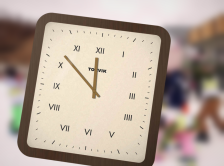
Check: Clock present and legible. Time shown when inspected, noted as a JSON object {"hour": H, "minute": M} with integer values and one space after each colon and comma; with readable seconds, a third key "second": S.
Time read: {"hour": 11, "minute": 52}
